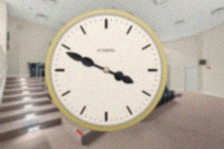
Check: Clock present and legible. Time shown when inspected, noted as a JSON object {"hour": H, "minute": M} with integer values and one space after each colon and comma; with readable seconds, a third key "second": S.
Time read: {"hour": 3, "minute": 49}
